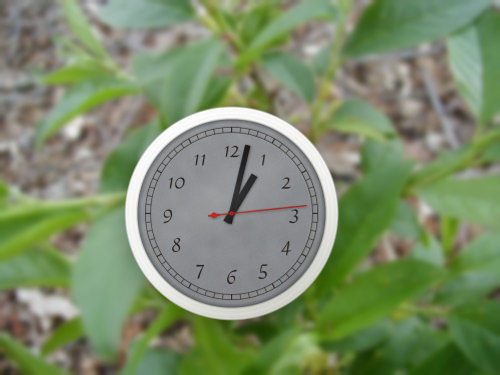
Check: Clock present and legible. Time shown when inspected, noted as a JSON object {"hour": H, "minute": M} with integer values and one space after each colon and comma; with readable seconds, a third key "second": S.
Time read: {"hour": 1, "minute": 2, "second": 14}
